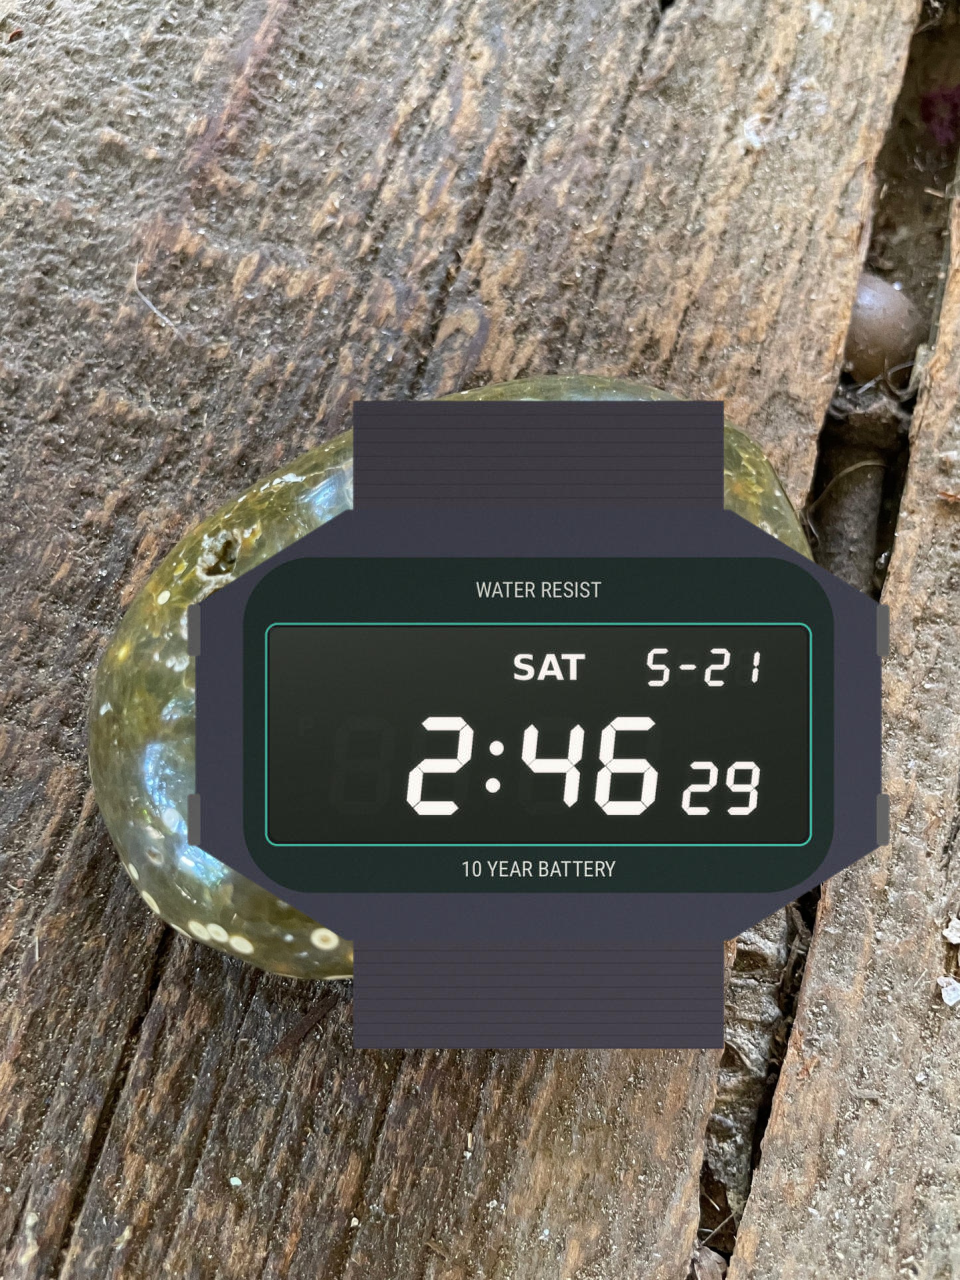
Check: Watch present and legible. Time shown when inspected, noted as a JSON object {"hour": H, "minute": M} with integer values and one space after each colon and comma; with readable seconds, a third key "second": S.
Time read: {"hour": 2, "minute": 46, "second": 29}
